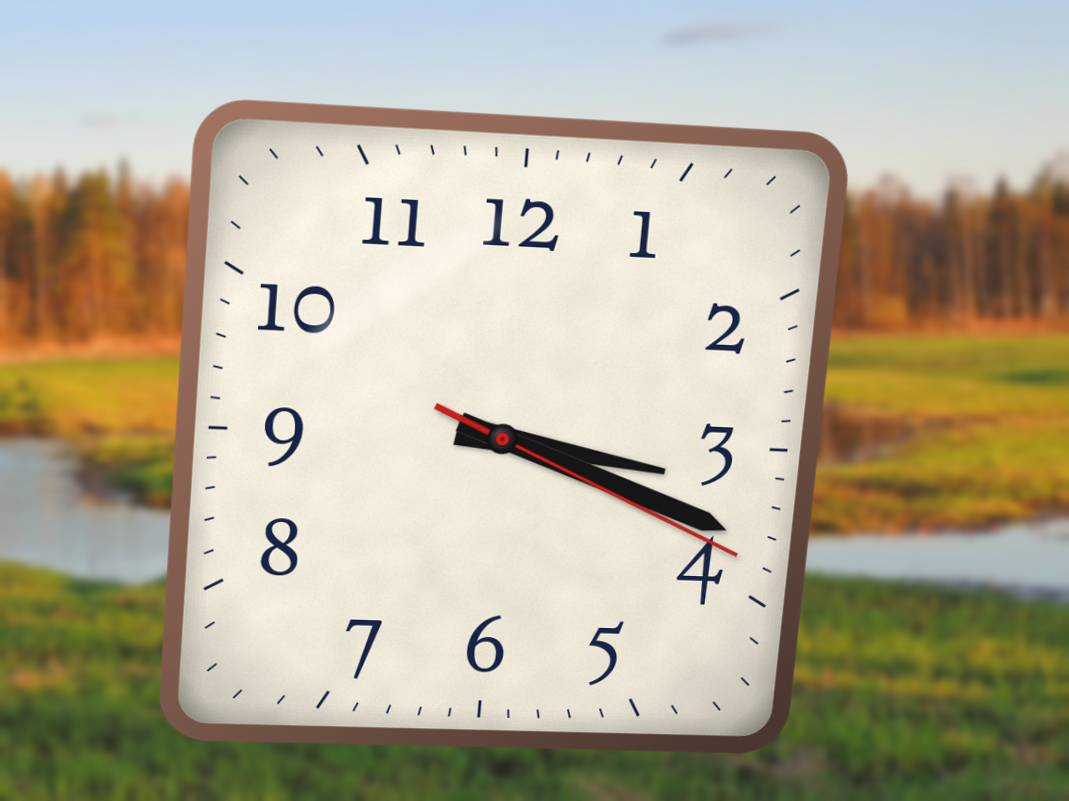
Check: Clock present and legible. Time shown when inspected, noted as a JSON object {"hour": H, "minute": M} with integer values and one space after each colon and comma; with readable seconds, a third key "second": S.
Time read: {"hour": 3, "minute": 18, "second": 19}
